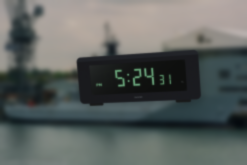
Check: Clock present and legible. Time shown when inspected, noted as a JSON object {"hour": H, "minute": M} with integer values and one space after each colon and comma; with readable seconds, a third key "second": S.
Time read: {"hour": 5, "minute": 24, "second": 31}
